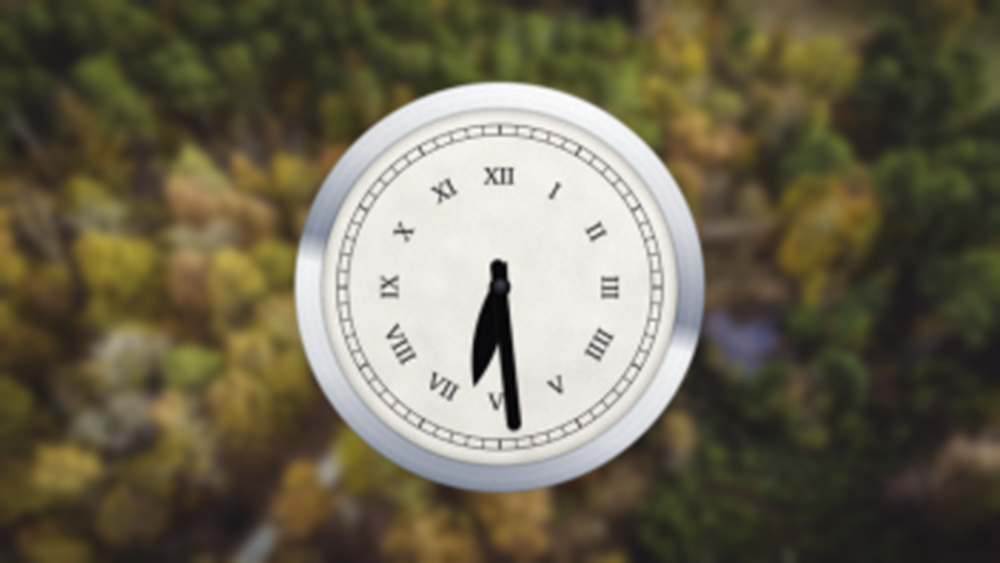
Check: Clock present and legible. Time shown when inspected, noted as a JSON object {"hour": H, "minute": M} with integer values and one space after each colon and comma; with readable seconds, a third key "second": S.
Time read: {"hour": 6, "minute": 29}
